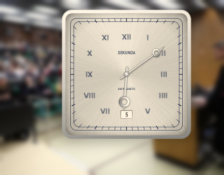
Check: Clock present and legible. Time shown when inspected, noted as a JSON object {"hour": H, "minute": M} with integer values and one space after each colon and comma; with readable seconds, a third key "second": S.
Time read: {"hour": 6, "minute": 9}
